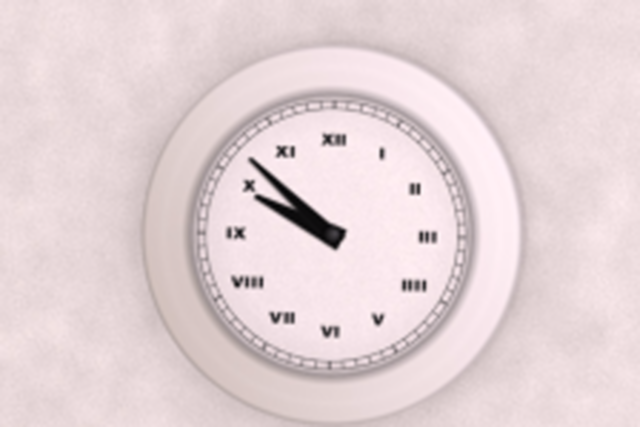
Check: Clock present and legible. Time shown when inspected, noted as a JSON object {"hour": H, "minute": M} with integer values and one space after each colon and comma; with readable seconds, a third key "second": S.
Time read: {"hour": 9, "minute": 52}
